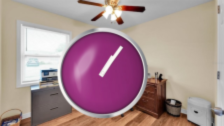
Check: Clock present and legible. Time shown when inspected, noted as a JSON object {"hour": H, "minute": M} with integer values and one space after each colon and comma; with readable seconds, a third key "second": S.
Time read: {"hour": 1, "minute": 6}
